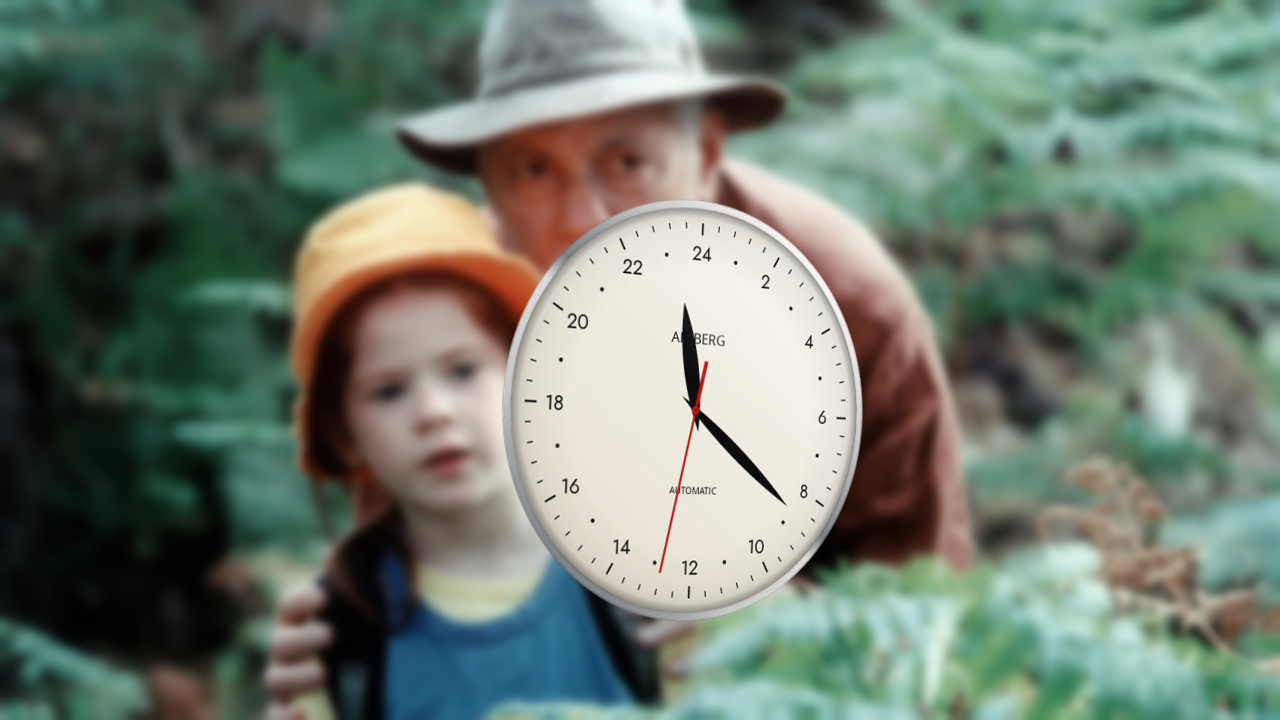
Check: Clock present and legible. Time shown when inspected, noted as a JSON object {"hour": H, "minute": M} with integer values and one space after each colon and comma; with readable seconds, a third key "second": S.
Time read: {"hour": 23, "minute": 21, "second": 32}
